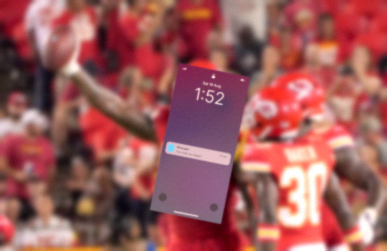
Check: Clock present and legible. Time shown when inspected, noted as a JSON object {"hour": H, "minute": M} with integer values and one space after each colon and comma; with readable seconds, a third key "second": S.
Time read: {"hour": 1, "minute": 52}
